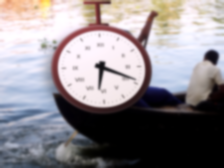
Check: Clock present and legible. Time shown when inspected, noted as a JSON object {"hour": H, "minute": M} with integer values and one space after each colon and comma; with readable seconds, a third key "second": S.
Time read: {"hour": 6, "minute": 19}
